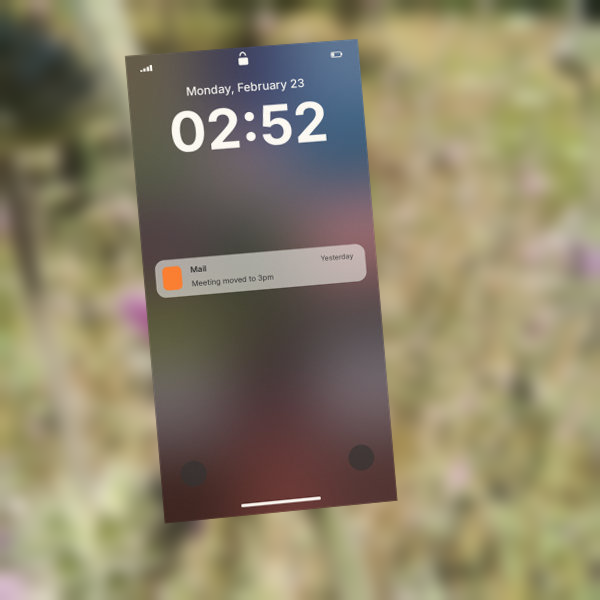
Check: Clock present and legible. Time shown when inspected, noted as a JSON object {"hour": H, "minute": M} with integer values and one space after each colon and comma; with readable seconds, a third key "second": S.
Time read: {"hour": 2, "minute": 52}
